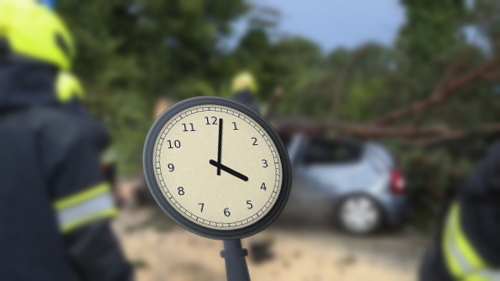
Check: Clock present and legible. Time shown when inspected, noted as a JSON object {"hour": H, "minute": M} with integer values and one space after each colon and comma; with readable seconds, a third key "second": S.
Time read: {"hour": 4, "minute": 2}
